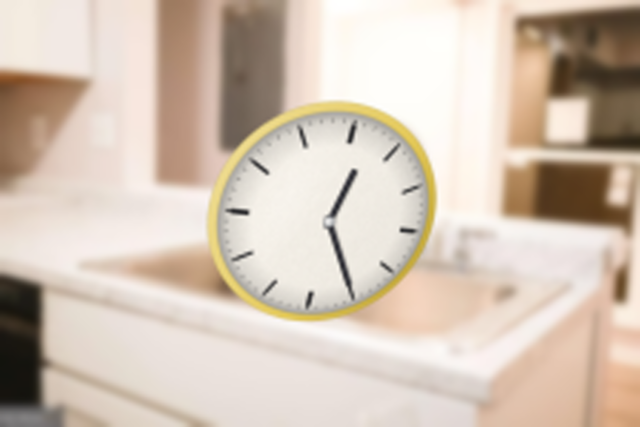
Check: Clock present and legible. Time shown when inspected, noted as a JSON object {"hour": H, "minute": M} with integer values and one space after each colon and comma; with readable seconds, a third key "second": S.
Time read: {"hour": 12, "minute": 25}
